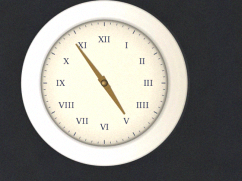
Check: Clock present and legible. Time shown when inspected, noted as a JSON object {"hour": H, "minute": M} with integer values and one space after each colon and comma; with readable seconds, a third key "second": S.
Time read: {"hour": 4, "minute": 54}
